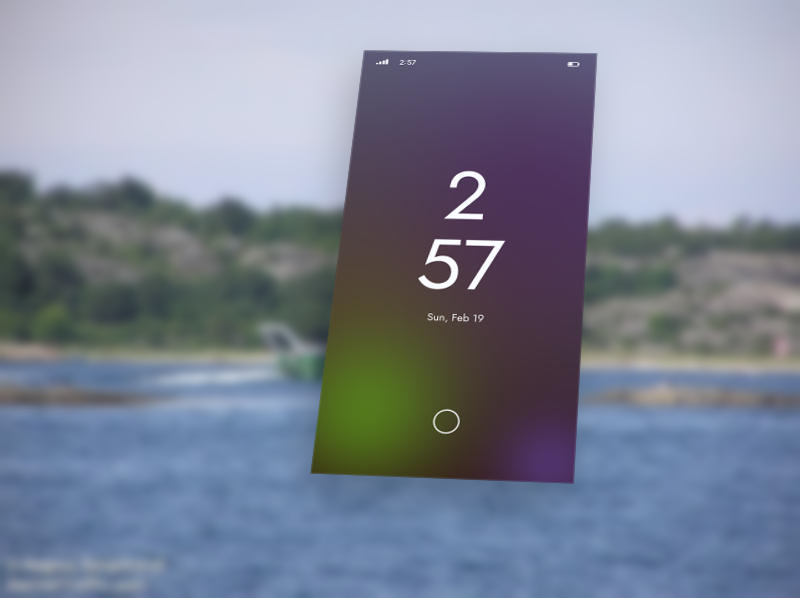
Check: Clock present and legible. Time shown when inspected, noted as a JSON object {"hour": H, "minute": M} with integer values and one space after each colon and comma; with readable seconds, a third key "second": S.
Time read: {"hour": 2, "minute": 57}
